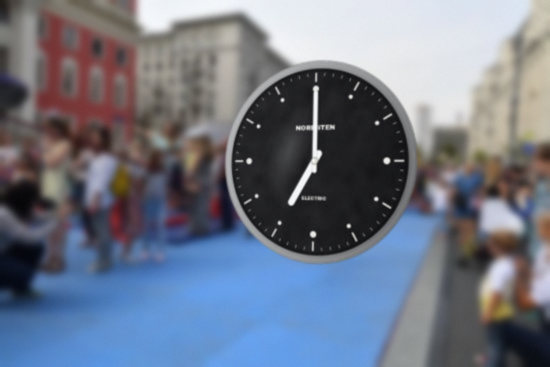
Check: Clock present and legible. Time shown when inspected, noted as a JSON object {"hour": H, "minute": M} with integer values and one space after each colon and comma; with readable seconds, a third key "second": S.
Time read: {"hour": 7, "minute": 0}
